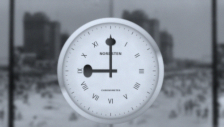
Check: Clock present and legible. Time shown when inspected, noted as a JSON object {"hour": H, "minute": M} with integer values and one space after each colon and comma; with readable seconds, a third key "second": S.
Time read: {"hour": 9, "minute": 0}
